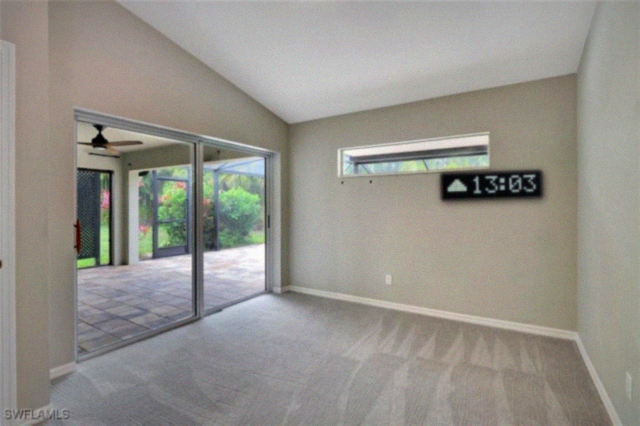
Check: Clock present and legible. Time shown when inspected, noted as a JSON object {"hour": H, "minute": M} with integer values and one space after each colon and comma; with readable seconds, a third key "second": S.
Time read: {"hour": 13, "minute": 3}
